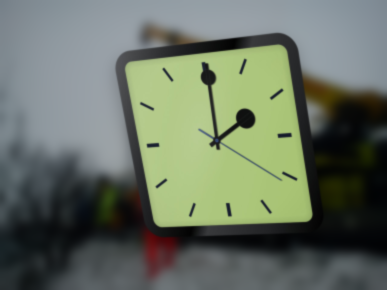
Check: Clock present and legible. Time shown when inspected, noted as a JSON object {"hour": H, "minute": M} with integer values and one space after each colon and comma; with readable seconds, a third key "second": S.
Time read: {"hour": 2, "minute": 0, "second": 21}
